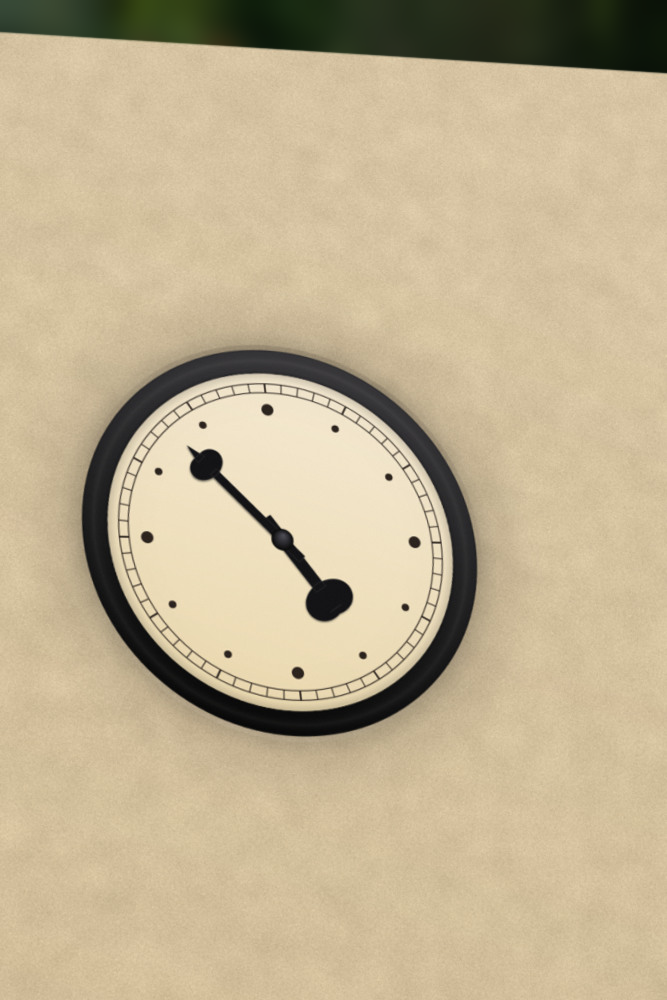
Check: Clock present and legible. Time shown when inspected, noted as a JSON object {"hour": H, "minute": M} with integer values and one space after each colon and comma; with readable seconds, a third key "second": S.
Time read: {"hour": 4, "minute": 53}
